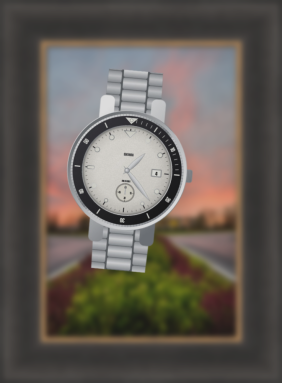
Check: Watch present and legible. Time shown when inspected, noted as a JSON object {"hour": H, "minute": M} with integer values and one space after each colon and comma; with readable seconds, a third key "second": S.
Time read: {"hour": 1, "minute": 23}
